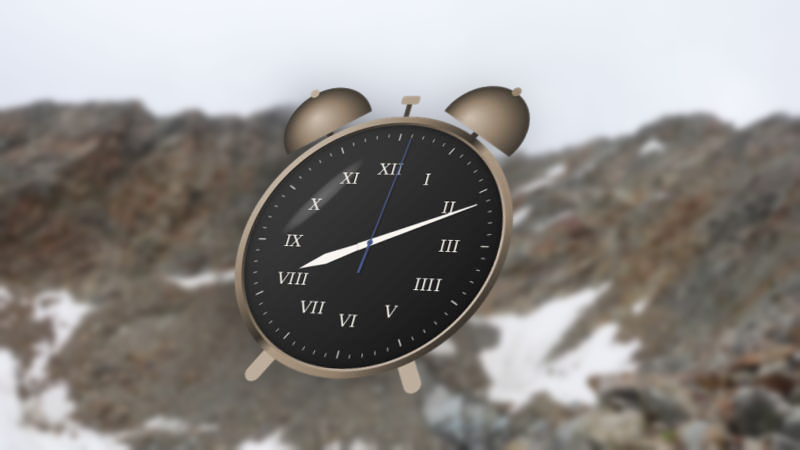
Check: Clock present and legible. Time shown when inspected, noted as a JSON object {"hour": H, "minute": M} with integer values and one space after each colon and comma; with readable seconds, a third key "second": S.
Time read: {"hour": 8, "minute": 11, "second": 1}
